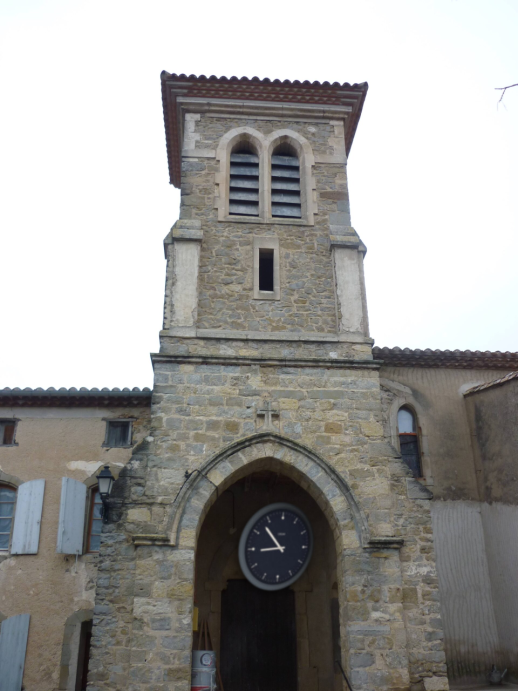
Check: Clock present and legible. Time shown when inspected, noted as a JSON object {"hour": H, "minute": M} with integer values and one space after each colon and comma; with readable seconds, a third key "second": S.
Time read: {"hour": 8, "minute": 53}
